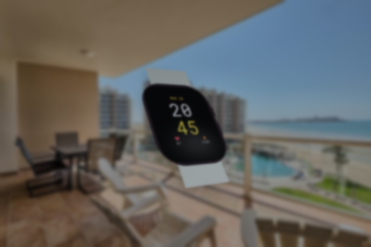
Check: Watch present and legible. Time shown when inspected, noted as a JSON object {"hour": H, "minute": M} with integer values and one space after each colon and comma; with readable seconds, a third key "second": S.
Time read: {"hour": 20, "minute": 45}
